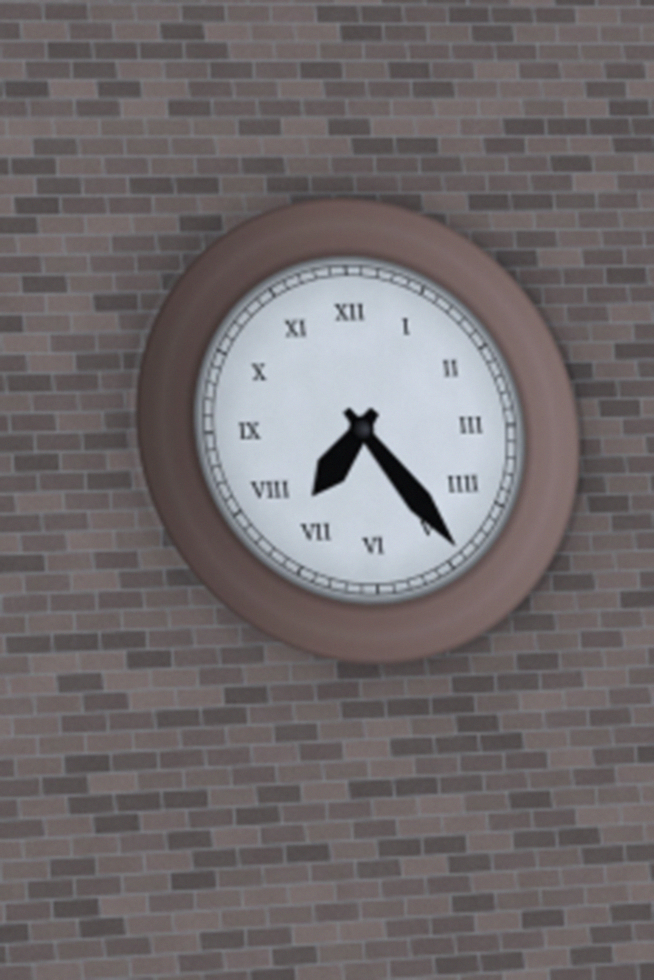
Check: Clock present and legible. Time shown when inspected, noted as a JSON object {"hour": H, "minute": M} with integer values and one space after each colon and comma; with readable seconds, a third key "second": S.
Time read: {"hour": 7, "minute": 24}
